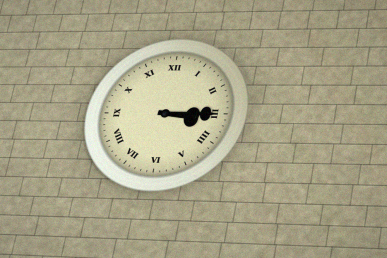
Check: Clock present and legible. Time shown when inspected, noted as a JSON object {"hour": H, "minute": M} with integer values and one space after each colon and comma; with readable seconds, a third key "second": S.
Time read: {"hour": 3, "minute": 15}
